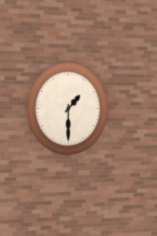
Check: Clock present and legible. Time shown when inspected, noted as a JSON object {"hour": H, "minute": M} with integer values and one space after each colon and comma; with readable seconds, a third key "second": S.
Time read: {"hour": 1, "minute": 30}
